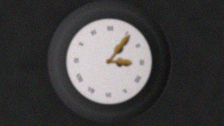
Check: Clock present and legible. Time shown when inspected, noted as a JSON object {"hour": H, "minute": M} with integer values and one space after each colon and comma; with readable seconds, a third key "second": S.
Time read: {"hour": 3, "minute": 6}
